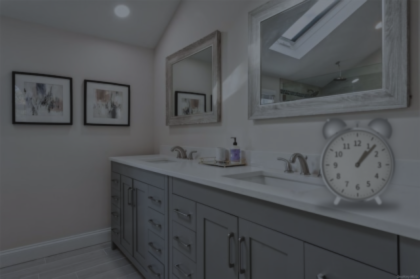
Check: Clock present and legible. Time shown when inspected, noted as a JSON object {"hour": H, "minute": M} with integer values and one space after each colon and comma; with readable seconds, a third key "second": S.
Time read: {"hour": 1, "minute": 7}
